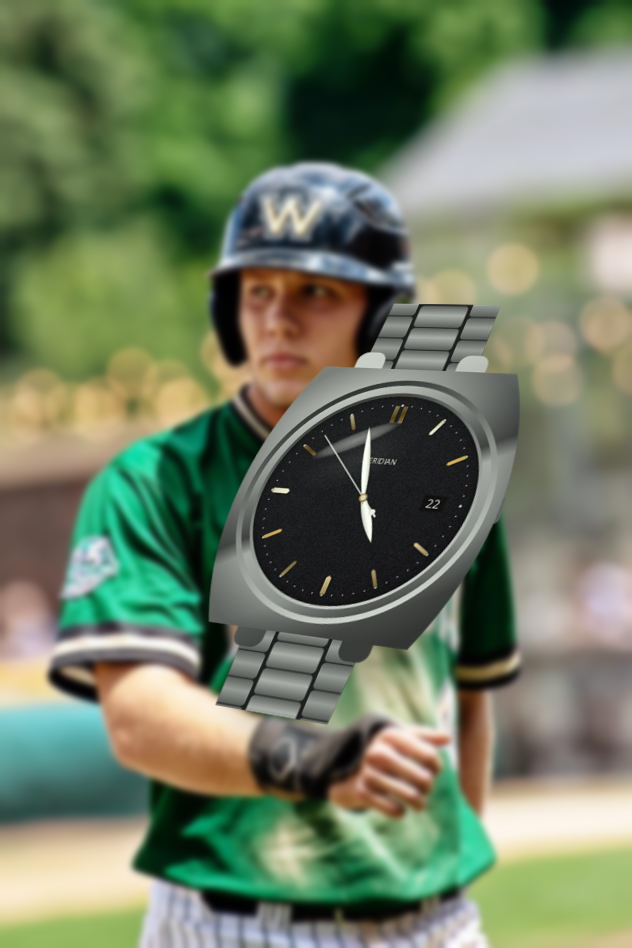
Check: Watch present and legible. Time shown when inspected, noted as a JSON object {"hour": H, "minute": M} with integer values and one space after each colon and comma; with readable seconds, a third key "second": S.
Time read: {"hour": 4, "minute": 56, "second": 52}
